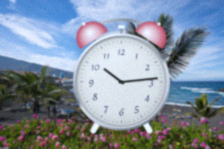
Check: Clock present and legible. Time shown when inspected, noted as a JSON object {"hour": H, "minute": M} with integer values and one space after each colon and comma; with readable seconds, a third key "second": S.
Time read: {"hour": 10, "minute": 14}
